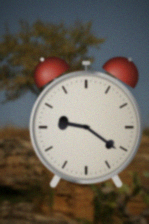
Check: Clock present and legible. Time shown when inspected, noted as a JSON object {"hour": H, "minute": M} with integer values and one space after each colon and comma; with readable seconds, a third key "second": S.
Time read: {"hour": 9, "minute": 21}
